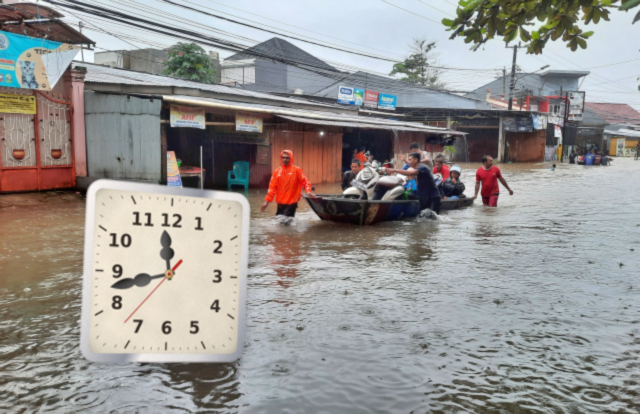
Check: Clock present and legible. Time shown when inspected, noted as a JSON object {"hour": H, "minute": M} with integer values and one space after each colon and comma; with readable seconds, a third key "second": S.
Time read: {"hour": 11, "minute": 42, "second": 37}
